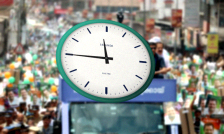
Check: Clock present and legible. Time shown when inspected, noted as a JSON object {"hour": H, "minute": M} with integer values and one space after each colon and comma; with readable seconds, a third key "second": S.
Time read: {"hour": 11, "minute": 45}
